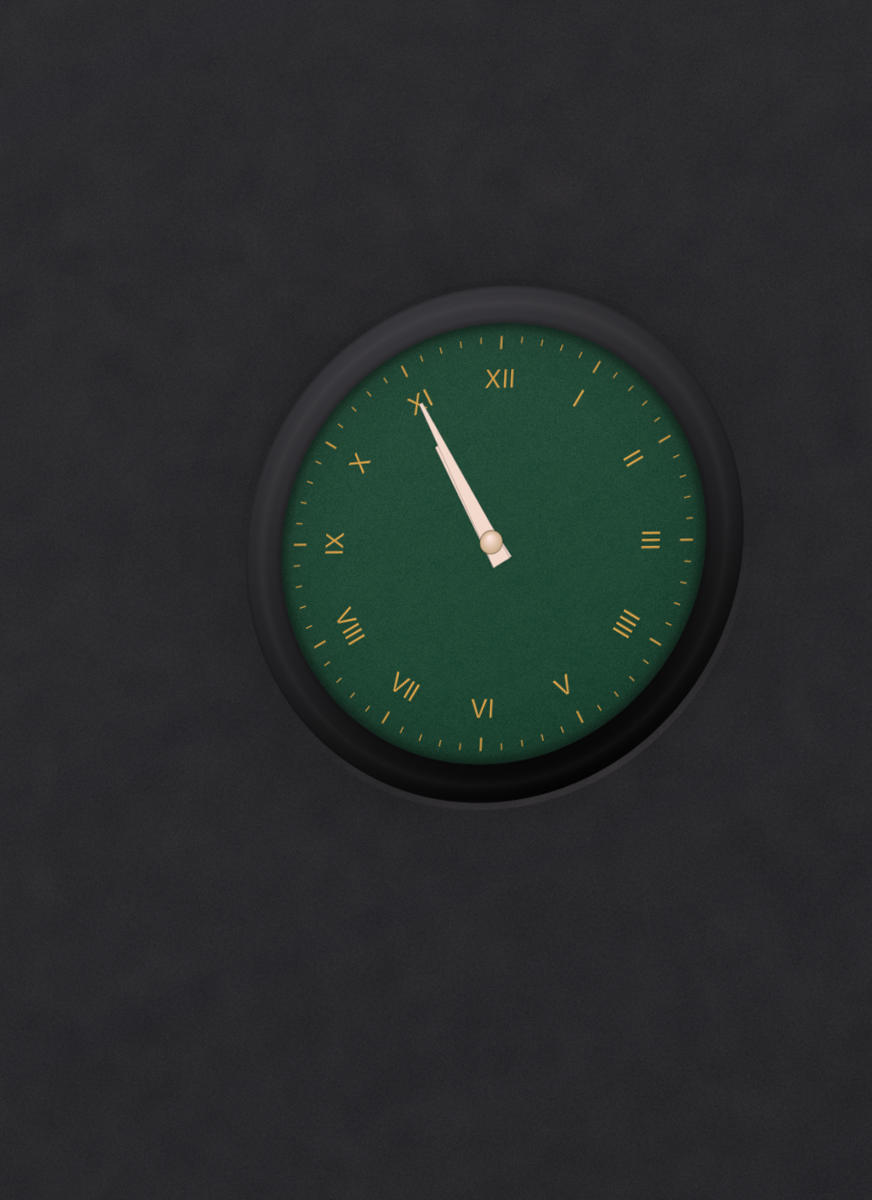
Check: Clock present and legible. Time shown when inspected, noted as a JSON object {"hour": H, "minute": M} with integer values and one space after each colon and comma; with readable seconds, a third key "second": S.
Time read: {"hour": 10, "minute": 55}
